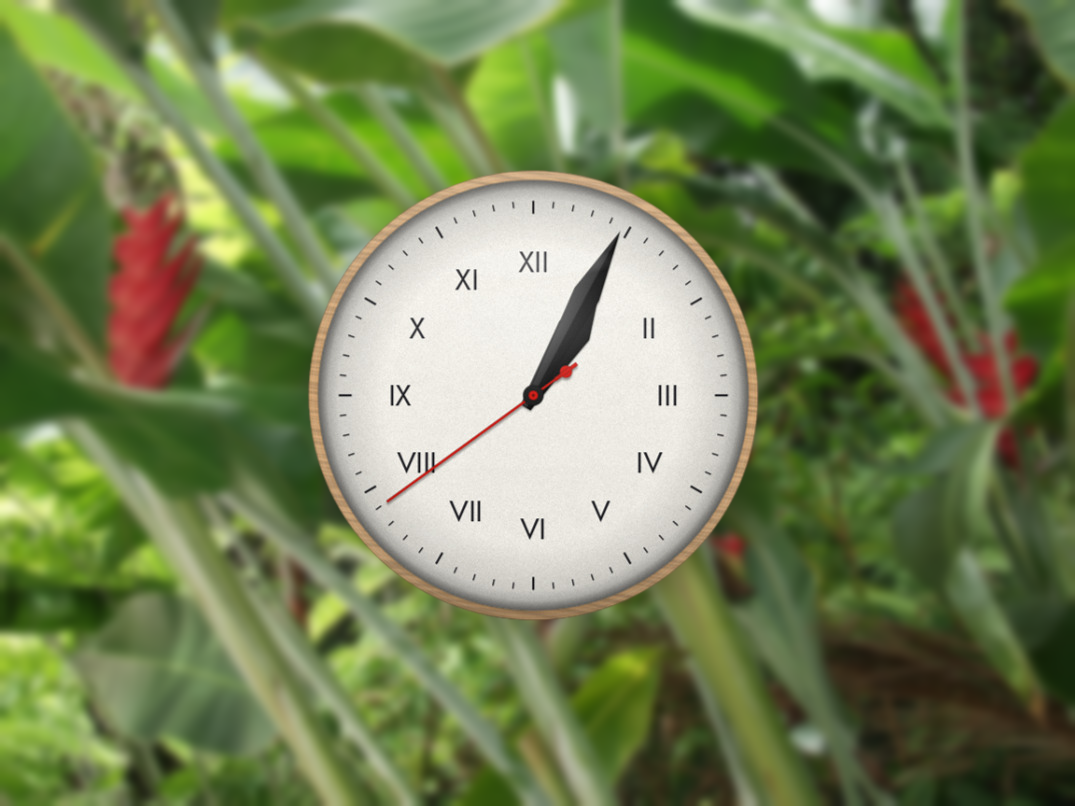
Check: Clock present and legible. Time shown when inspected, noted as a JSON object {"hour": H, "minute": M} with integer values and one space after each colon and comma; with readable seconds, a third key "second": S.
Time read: {"hour": 1, "minute": 4, "second": 39}
